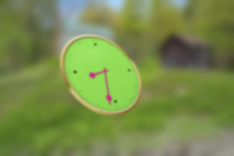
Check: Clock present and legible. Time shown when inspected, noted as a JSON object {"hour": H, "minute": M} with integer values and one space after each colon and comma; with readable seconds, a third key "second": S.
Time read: {"hour": 8, "minute": 32}
